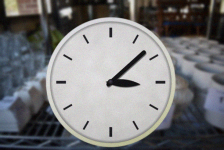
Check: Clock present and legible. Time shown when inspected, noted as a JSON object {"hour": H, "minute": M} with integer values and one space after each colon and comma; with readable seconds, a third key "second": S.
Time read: {"hour": 3, "minute": 8}
